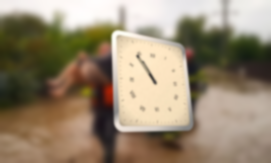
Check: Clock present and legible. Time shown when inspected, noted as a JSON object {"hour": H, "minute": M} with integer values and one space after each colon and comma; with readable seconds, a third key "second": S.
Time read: {"hour": 10, "minute": 54}
